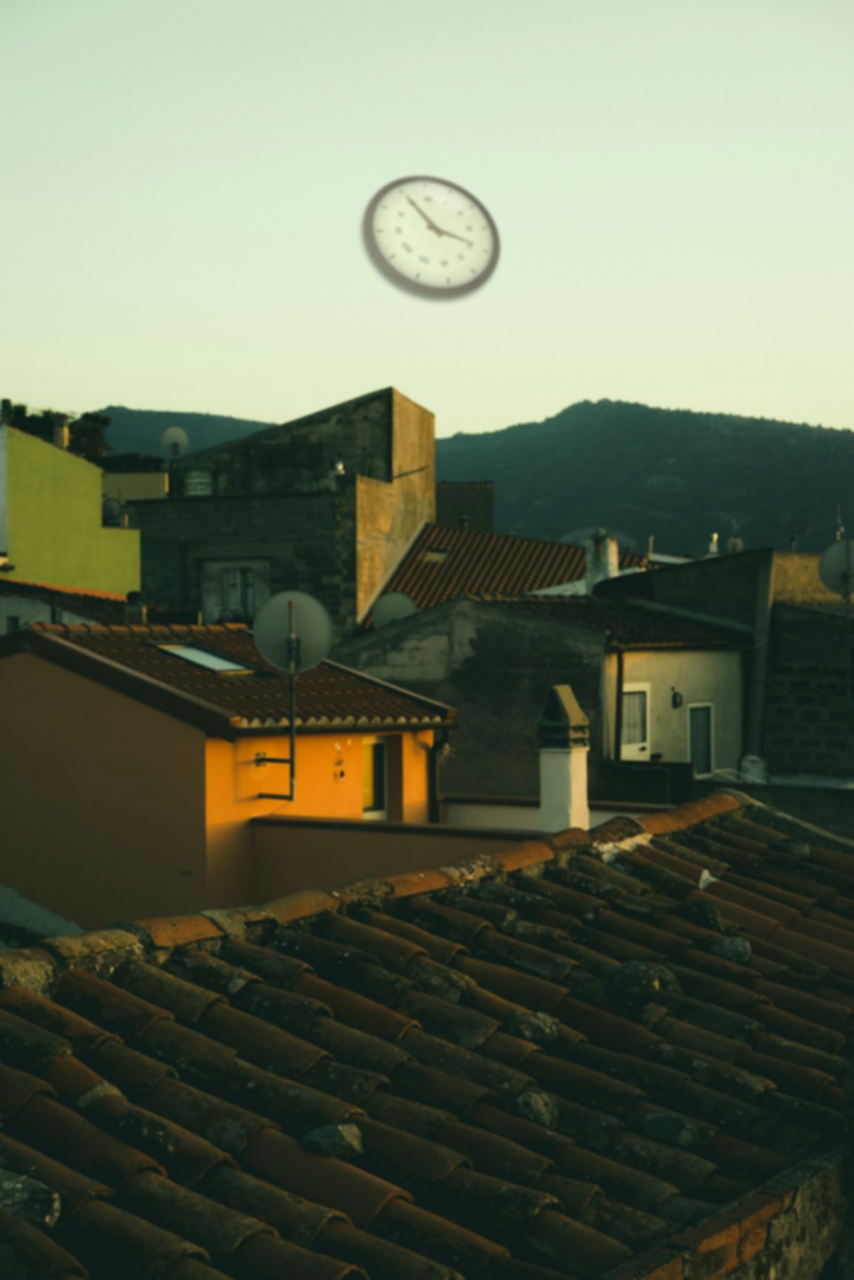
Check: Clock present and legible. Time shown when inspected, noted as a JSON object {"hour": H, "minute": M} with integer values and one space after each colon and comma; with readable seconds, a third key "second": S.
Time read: {"hour": 3, "minute": 55}
